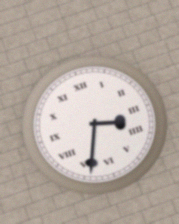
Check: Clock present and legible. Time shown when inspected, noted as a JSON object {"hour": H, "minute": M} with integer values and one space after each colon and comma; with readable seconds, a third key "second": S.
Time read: {"hour": 3, "minute": 34}
